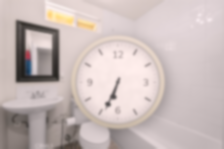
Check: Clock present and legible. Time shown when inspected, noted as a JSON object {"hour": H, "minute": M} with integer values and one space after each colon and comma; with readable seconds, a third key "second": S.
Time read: {"hour": 6, "minute": 34}
